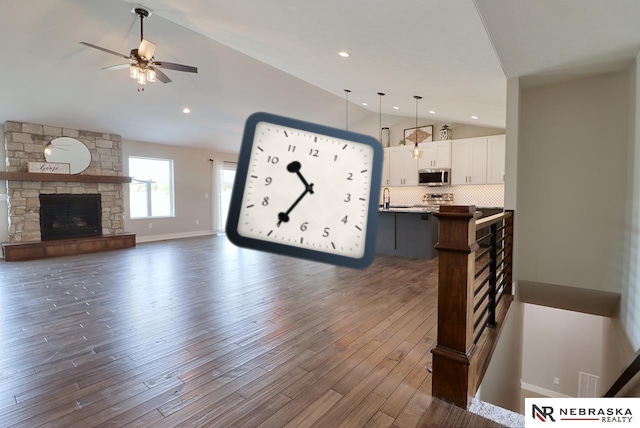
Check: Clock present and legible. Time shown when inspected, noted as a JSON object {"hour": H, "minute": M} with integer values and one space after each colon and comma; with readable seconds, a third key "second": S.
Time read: {"hour": 10, "minute": 35}
